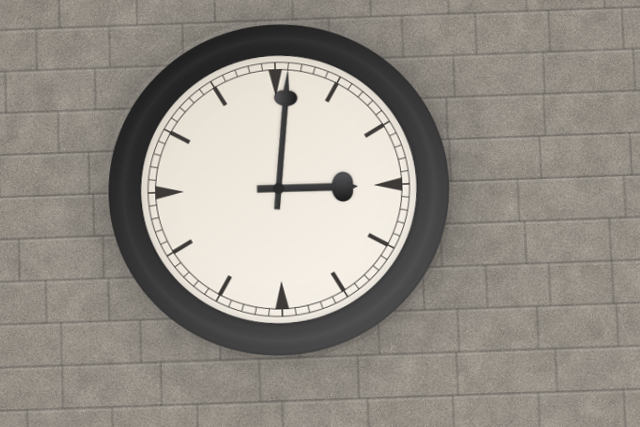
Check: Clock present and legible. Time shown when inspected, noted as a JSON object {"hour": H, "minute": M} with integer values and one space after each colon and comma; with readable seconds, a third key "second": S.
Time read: {"hour": 3, "minute": 1}
